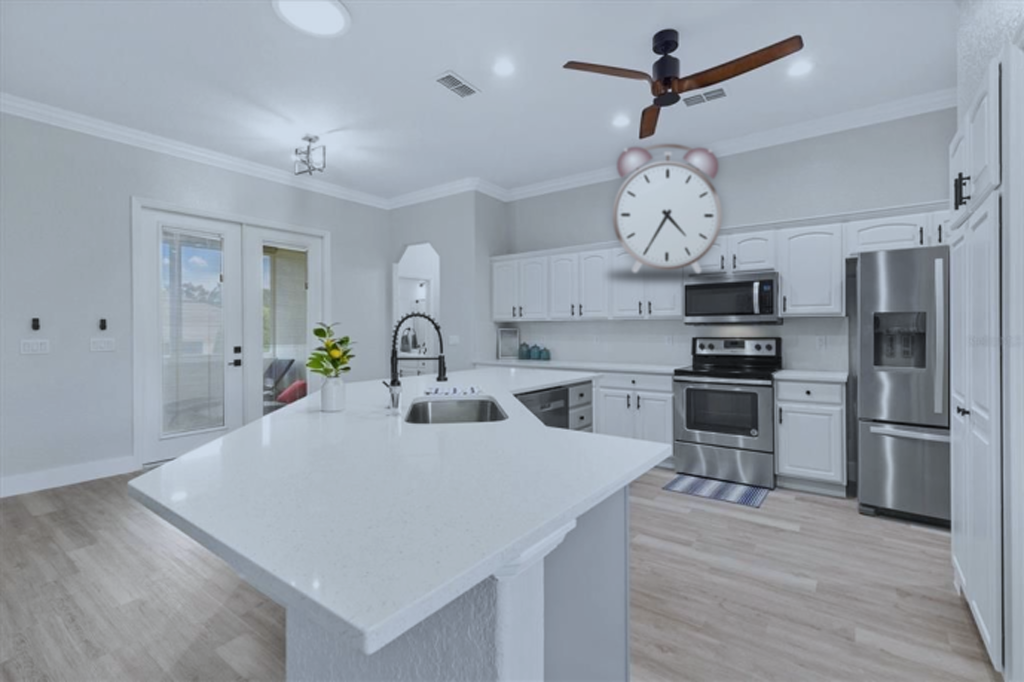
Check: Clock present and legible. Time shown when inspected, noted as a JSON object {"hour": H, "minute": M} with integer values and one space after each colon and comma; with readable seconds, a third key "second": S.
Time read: {"hour": 4, "minute": 35}
